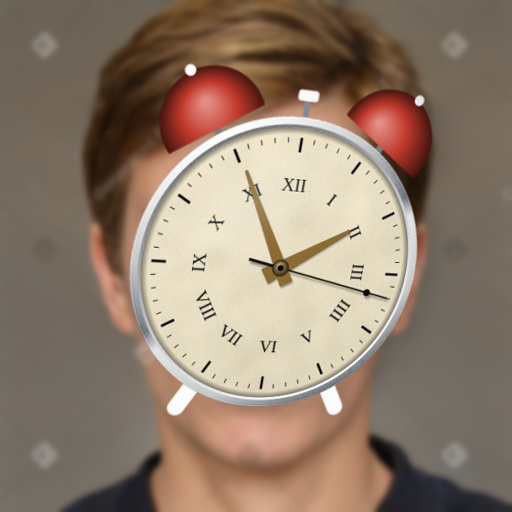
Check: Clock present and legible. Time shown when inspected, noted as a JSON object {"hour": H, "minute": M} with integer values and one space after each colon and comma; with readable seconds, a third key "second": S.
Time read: {"hour": 1, "minute": 55, "second": 17}
